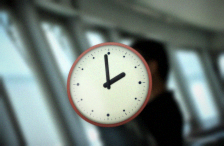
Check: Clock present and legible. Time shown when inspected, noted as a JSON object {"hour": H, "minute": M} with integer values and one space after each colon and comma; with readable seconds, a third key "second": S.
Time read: {"hour": 1, "minute": 59}
